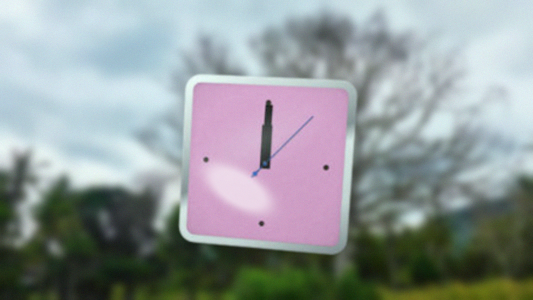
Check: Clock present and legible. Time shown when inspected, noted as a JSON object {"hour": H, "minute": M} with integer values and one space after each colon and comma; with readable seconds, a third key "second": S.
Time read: {"hour": 12, "minute": 0, "second": 7}
